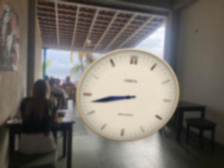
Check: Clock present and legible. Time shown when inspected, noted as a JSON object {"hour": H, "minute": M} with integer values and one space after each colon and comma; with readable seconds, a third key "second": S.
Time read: {"hour": 8, "minute": 43}
